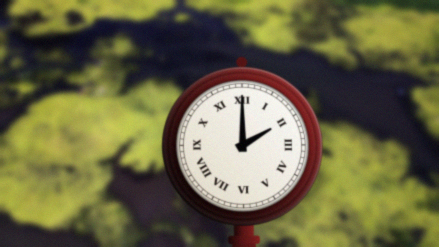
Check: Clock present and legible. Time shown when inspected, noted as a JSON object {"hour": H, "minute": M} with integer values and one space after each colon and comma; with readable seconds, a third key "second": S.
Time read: {"hour": 2, "minute": 0}
